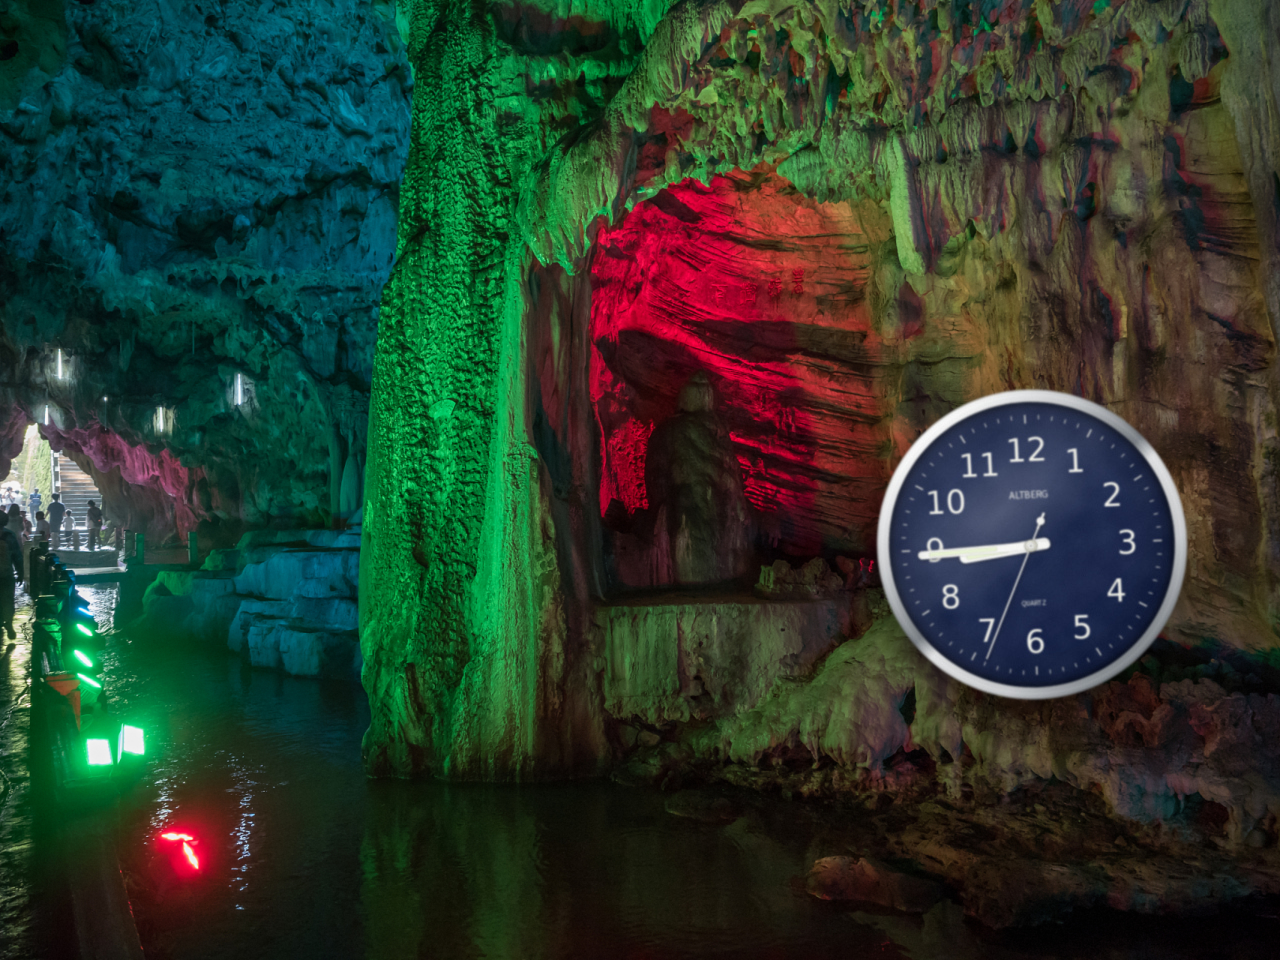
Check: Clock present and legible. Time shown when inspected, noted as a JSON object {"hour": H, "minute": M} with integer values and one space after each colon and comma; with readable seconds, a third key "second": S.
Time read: {"hour": 8, "minute": 44, "second": 34}
